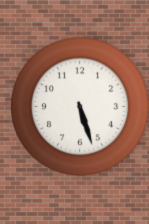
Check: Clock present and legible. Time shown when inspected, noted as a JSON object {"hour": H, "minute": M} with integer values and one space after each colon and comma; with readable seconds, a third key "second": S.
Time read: {"hour": 5, "minute": 27}
